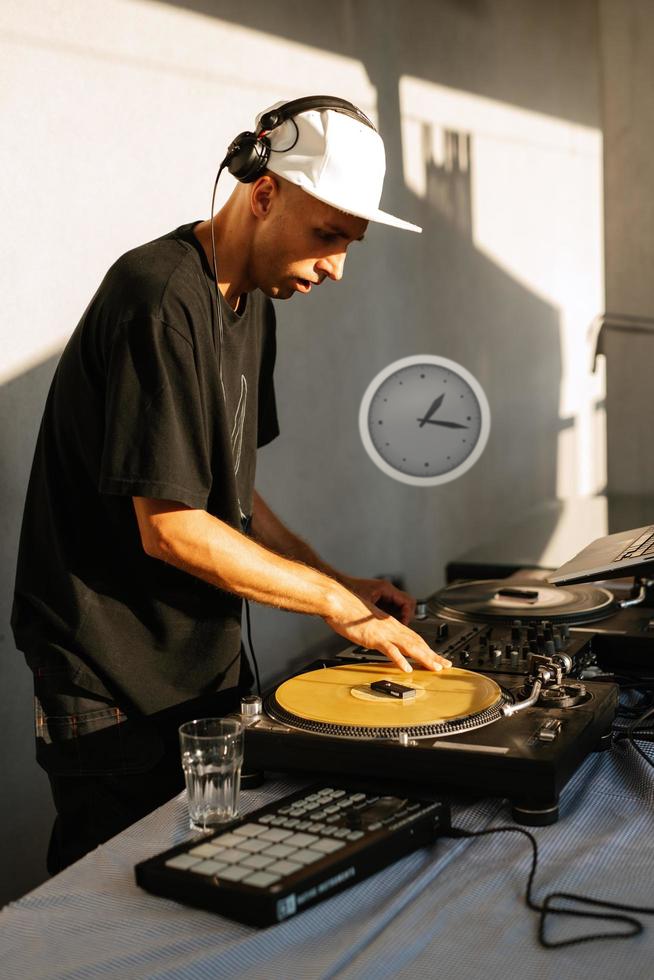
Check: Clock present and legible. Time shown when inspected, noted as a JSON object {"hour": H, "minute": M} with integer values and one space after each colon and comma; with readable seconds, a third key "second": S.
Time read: {"hour": 1, "minute": 17}
